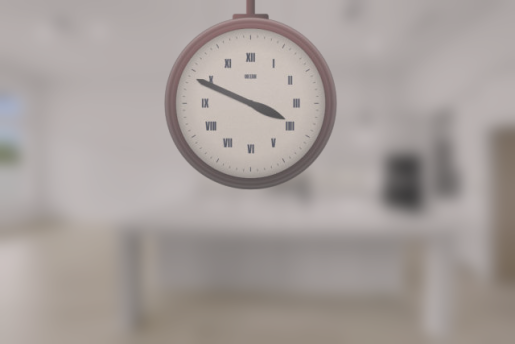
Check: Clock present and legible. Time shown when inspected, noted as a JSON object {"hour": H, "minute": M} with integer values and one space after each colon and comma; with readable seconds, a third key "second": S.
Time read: {"hour": 3, "minute": 49}
